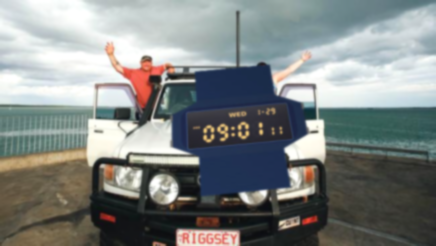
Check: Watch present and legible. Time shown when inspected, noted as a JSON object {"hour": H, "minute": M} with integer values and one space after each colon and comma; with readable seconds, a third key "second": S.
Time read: {"hour": 9, "minute": 1}
